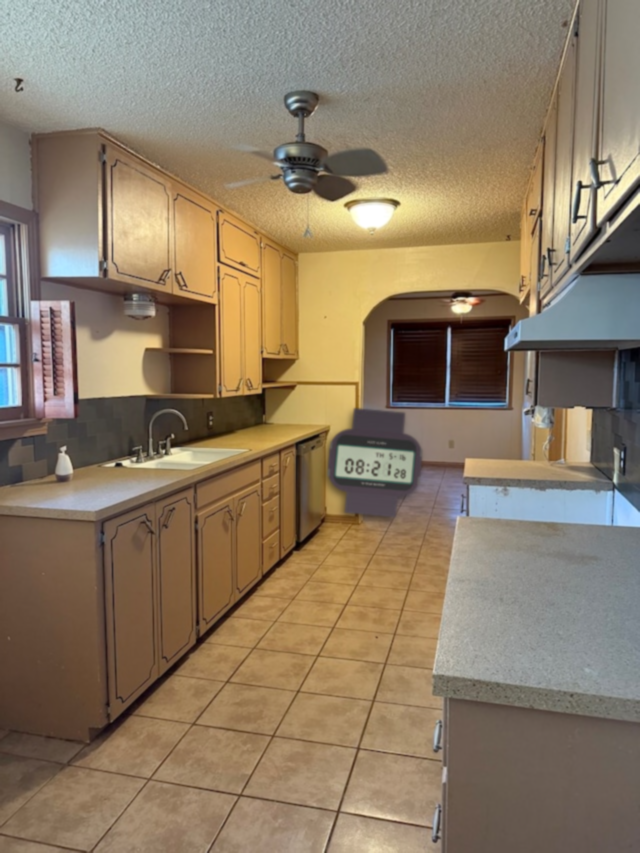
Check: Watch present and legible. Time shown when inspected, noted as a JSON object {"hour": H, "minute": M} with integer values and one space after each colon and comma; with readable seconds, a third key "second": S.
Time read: {"hour": 8, "minute": 21}
